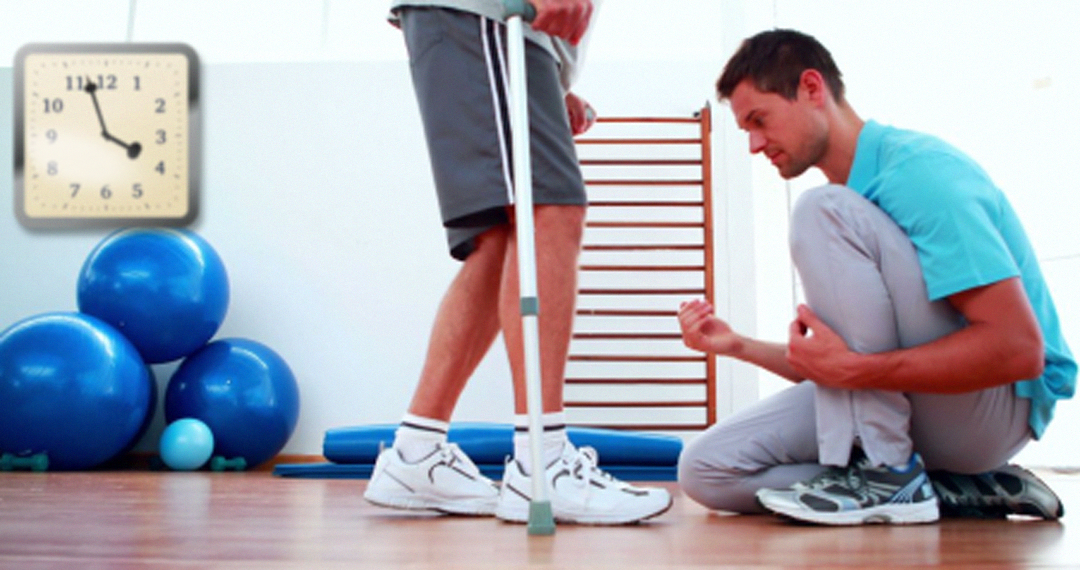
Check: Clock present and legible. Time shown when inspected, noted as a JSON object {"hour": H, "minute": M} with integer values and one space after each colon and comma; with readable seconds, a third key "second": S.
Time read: {"hour": 3, "minute": 57}
